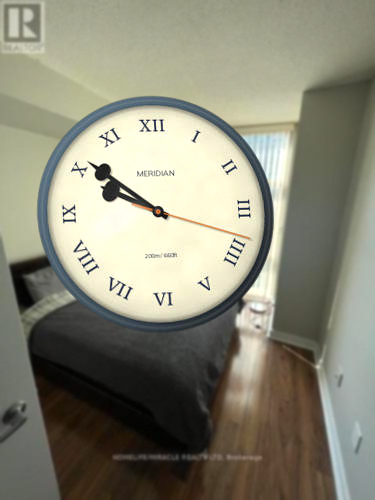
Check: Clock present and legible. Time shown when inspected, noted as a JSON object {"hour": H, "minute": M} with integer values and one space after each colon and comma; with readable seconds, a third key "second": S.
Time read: {"hour": 9, "minute": 51, "second": 18}
